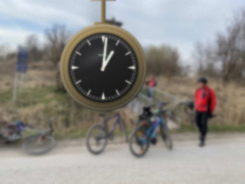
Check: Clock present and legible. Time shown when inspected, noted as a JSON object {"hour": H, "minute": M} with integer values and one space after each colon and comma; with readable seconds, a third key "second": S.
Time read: {"hour": 1, "minute": 1}
